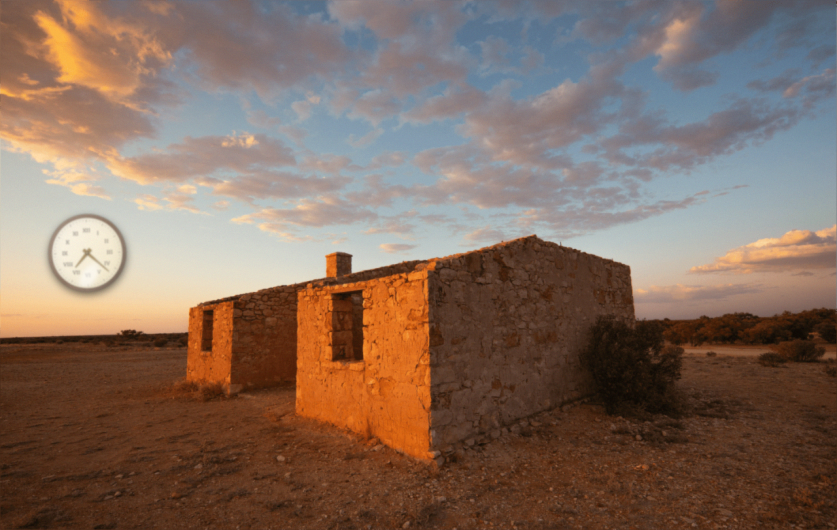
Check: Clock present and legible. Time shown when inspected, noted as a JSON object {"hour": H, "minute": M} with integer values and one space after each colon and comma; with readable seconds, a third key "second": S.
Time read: {"hour": 7, "minute": 22}
